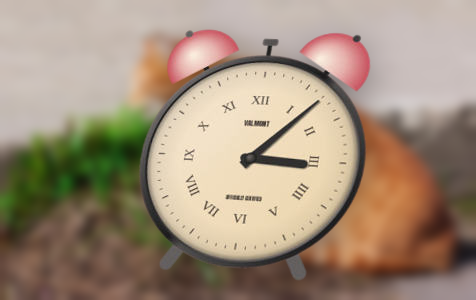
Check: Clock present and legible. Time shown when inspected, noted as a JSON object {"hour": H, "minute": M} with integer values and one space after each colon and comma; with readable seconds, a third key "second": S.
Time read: {"hour": 3, "minute": 7}
